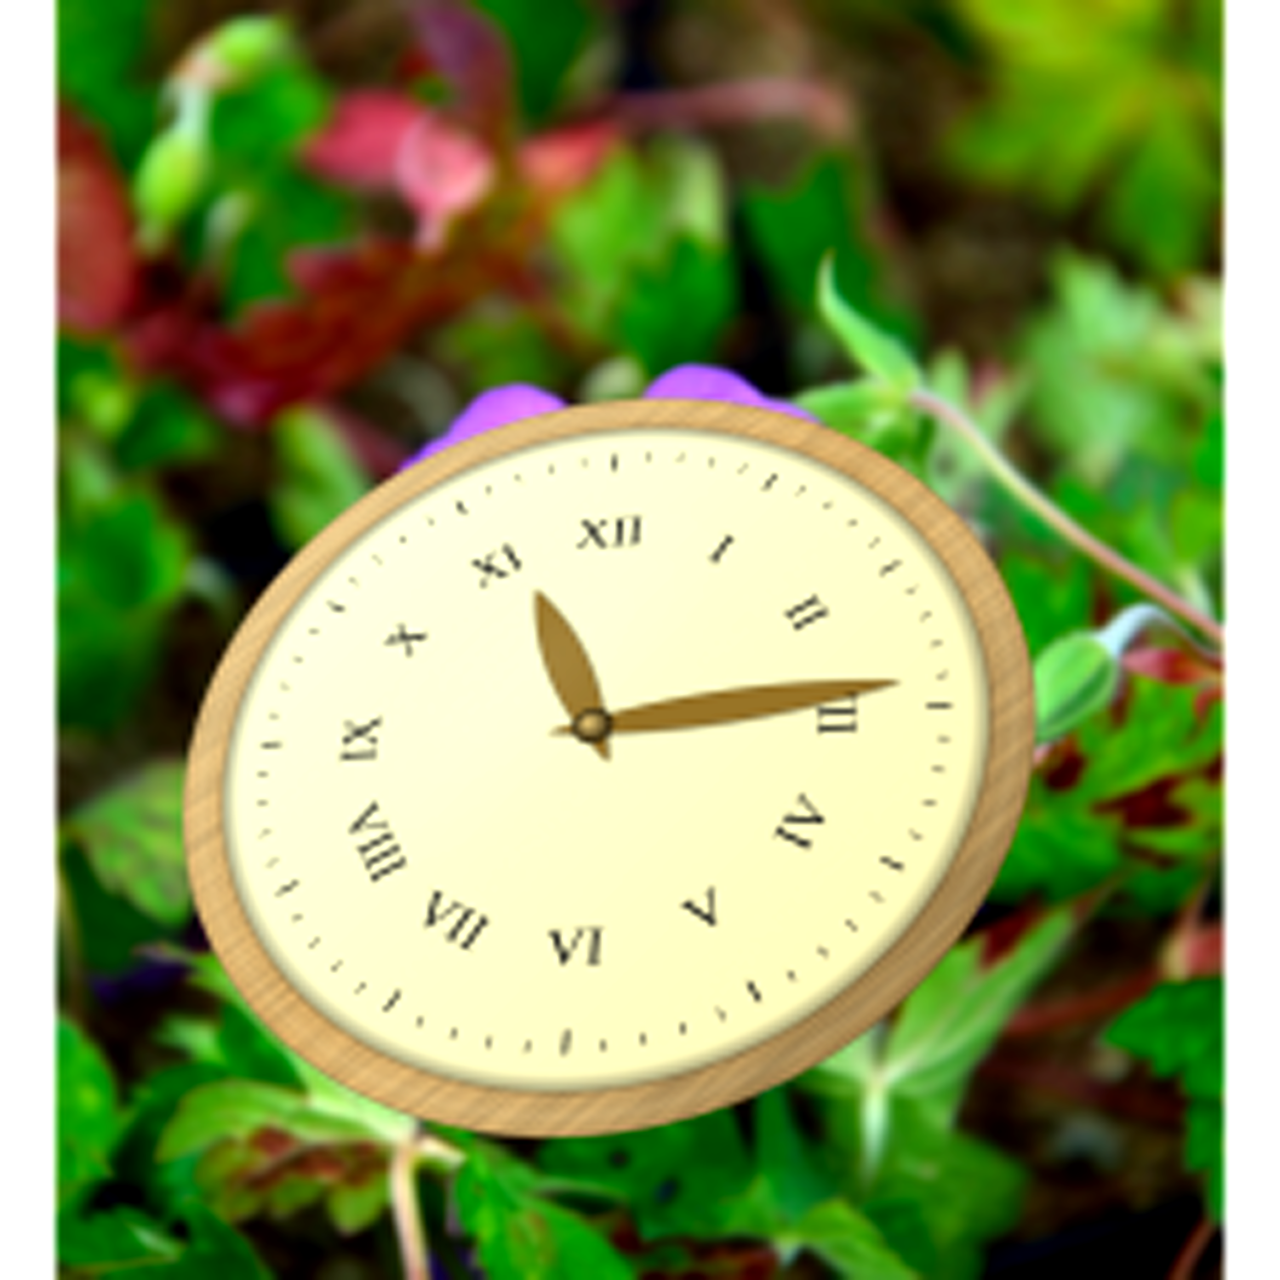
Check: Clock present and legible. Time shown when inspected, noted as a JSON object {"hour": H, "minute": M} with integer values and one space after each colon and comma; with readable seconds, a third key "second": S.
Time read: {"hour": 11, "minute": 14}
